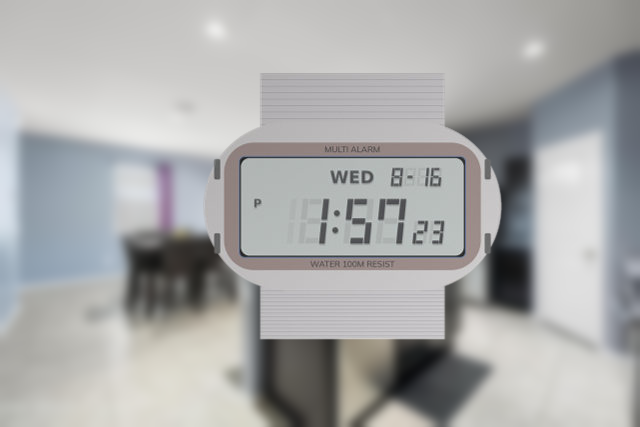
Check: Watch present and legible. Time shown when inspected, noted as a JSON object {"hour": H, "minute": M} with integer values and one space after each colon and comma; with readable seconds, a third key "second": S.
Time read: {"hour": 1, "minute": 57, "second": 23}
